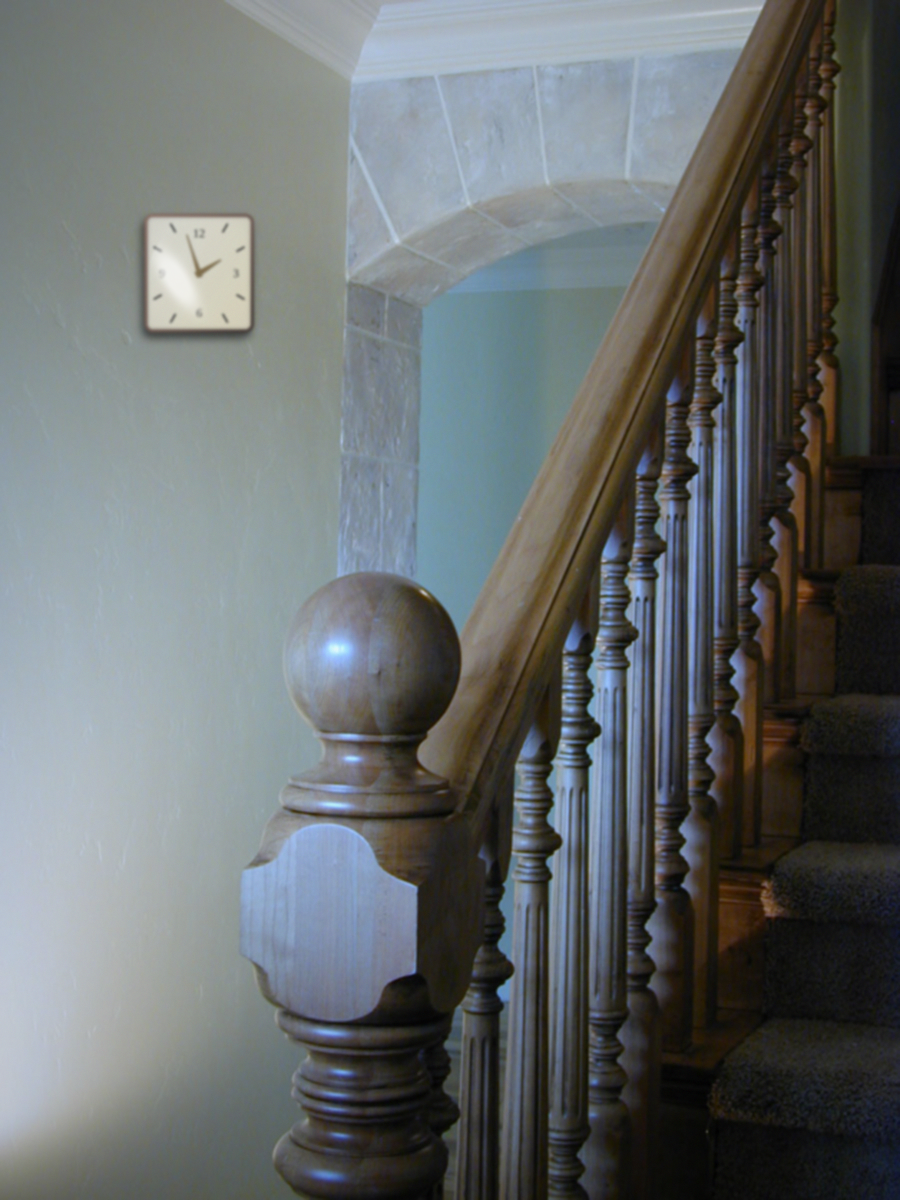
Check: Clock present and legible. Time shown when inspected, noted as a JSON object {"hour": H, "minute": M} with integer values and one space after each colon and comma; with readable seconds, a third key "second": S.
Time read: {"hour": 1, "minute": 57}
